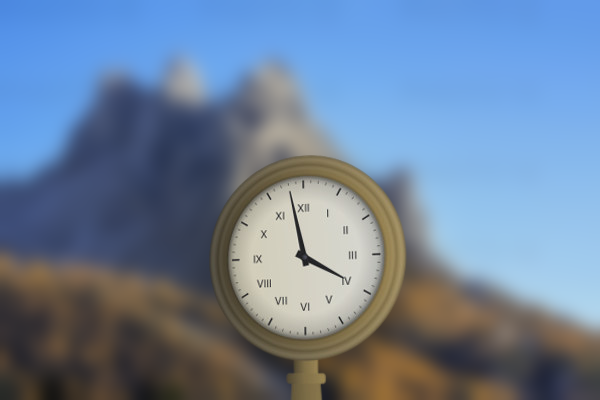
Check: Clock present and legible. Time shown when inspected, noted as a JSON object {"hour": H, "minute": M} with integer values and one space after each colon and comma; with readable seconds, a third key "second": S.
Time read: {"hour": 3, "minute": 58}
